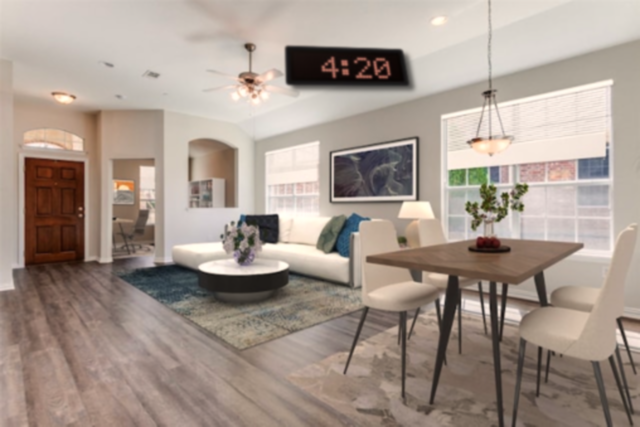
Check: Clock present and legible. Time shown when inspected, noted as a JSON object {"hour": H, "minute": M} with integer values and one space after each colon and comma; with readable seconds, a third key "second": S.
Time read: {"hour": 4, "minute": 20}
